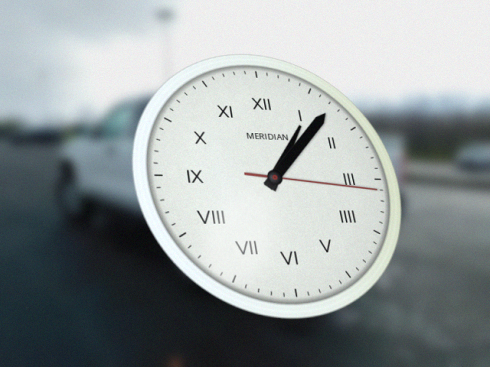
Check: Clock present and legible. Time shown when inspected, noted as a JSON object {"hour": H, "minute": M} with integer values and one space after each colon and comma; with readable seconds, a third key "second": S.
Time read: {"hour": 1, "minute": 7, "second": 16}
